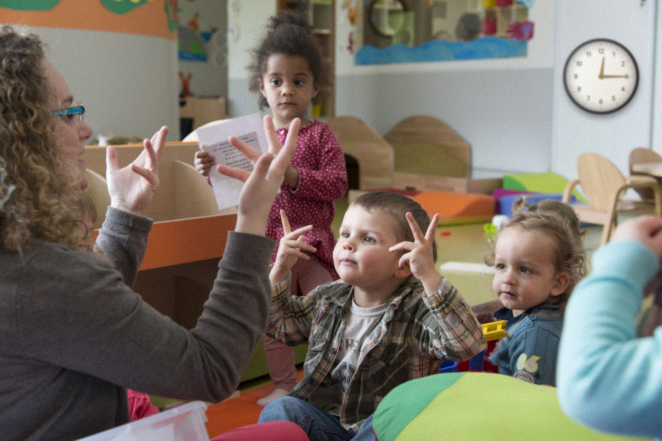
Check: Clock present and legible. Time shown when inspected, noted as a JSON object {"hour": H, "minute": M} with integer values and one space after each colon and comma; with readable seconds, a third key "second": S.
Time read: {"hour": 12, "minute": 15}
